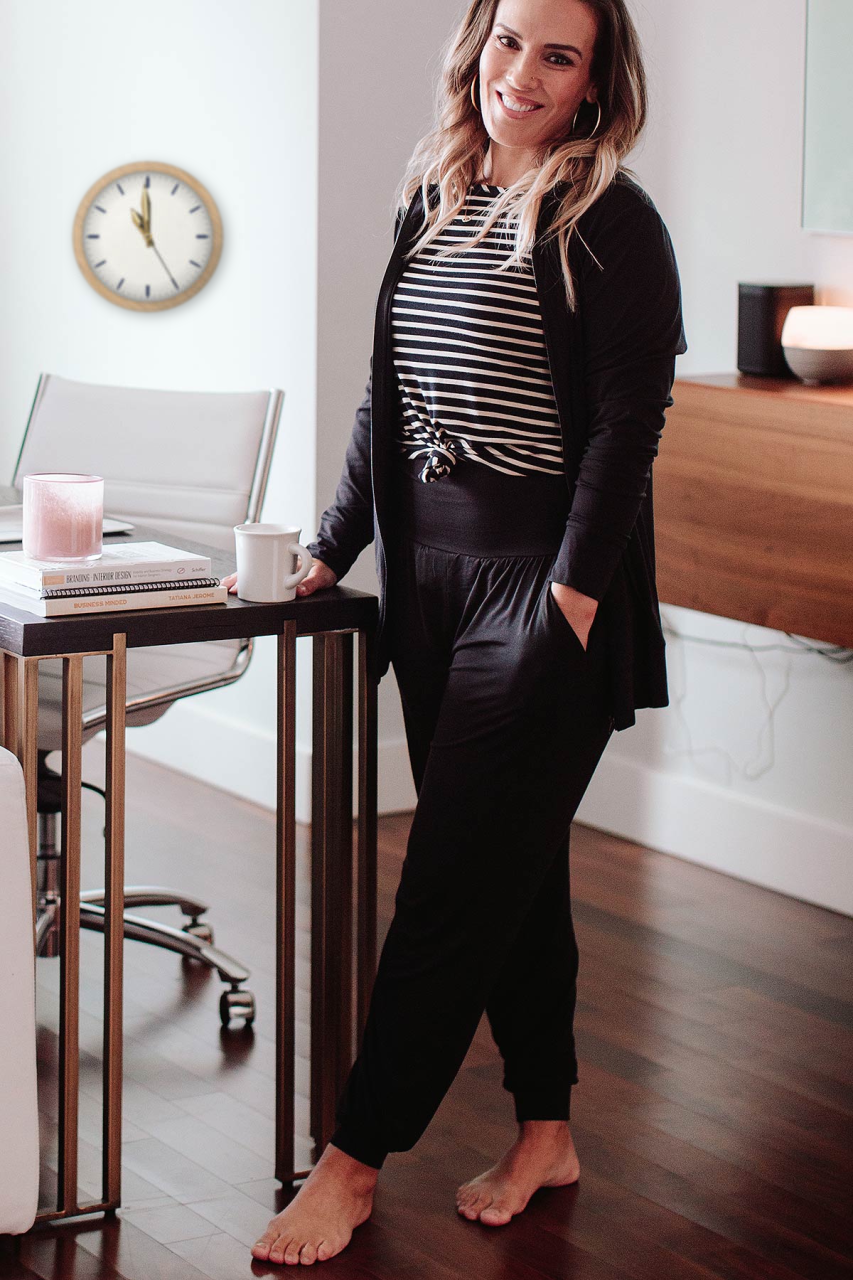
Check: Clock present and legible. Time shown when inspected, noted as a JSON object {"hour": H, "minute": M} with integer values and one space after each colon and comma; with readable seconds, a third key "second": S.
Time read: {"hour": 10, "minute": 59, "second": 25}
